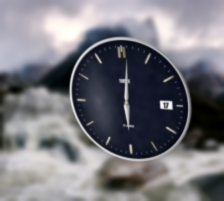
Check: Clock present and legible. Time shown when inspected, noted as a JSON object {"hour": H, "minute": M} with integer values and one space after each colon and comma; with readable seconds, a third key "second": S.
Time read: {"hour": 6, "minute": 1}
